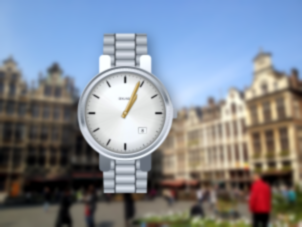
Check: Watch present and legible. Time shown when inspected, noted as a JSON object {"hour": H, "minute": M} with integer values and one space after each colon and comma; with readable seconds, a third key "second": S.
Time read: {"hour": 1, "minute": 4}
